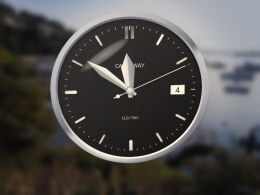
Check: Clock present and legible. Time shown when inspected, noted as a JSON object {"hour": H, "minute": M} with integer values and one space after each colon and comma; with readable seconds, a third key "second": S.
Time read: {"hour": 11, "minute": 51, "second": 11}
